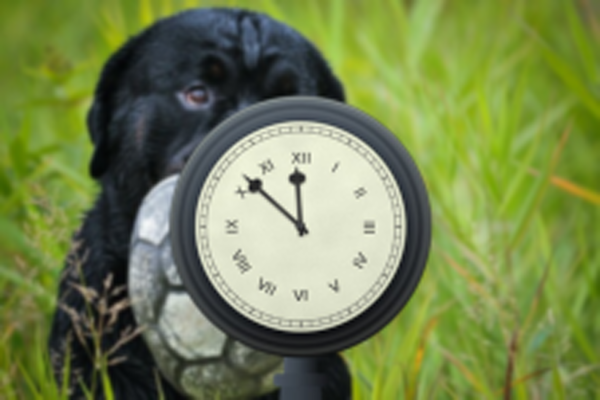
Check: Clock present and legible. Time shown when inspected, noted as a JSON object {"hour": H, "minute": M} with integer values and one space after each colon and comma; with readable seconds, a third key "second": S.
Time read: {"hour": 11, "minute": 52}
